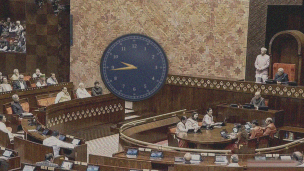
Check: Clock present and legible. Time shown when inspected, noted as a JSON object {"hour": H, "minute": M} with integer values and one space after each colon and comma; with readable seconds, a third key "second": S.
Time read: {"hour": 9, "minute": 44}
